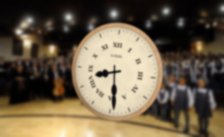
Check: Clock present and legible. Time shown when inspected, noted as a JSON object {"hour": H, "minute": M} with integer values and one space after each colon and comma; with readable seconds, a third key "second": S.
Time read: {"hour": 8, "minute": 29}
